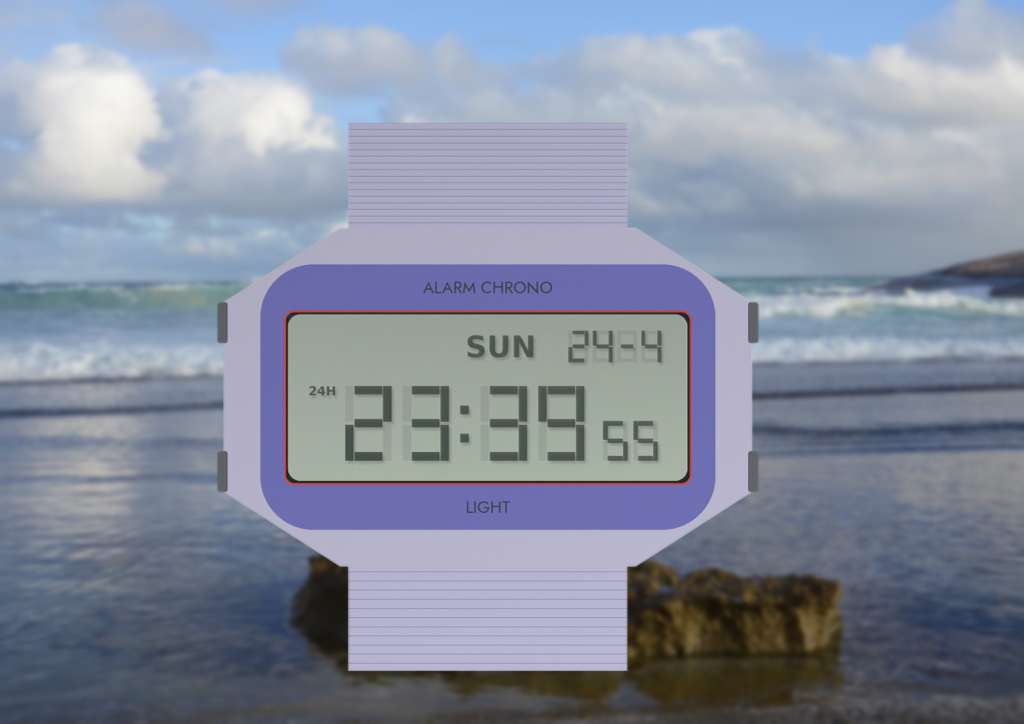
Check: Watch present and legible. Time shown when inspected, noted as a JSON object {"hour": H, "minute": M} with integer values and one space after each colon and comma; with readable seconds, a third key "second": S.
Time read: {"hour": 23, "minute": 39, "second": 55}
